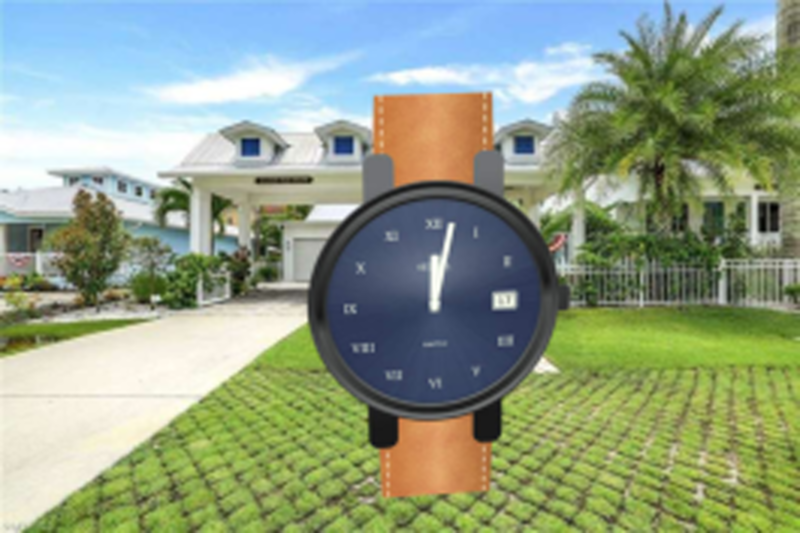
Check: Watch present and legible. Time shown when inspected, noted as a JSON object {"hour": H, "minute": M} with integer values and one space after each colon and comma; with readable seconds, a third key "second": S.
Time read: {"hour": 12, "minute": 2}
